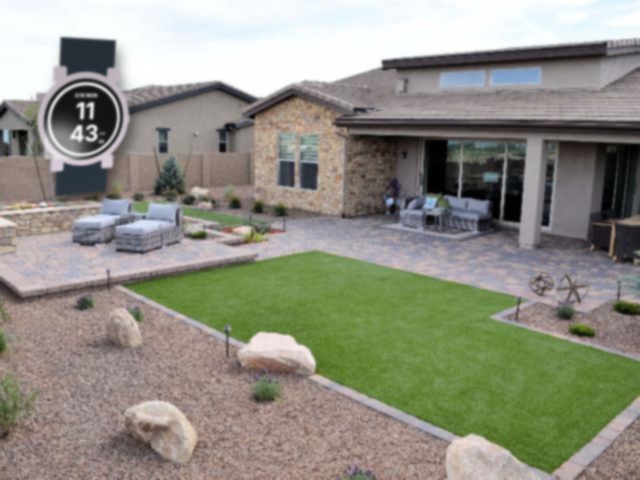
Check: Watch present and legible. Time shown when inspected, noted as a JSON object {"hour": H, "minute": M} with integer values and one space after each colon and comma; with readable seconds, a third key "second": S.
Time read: {"hour": 11, "minute": 43}
